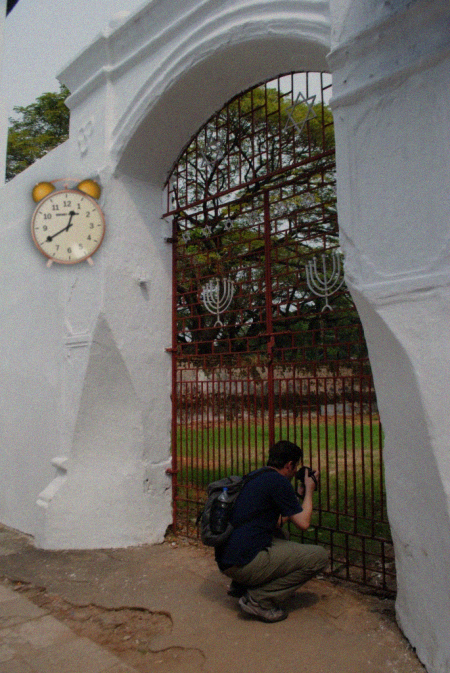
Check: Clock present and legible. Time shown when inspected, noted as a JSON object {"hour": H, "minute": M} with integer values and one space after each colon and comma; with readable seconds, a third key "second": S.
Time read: {"hour": 12, "minute": 40}
